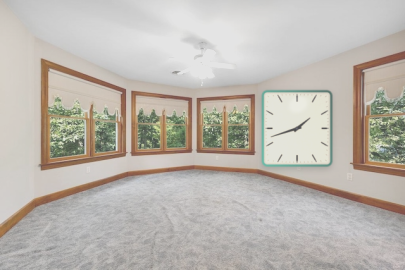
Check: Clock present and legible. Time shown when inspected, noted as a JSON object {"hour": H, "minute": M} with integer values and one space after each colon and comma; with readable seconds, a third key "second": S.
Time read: {"hour": 1, "minute": 42}
